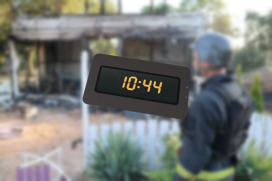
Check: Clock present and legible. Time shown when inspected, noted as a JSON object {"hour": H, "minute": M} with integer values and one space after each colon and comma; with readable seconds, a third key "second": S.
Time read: {"hour": 10, "minute": 44}
